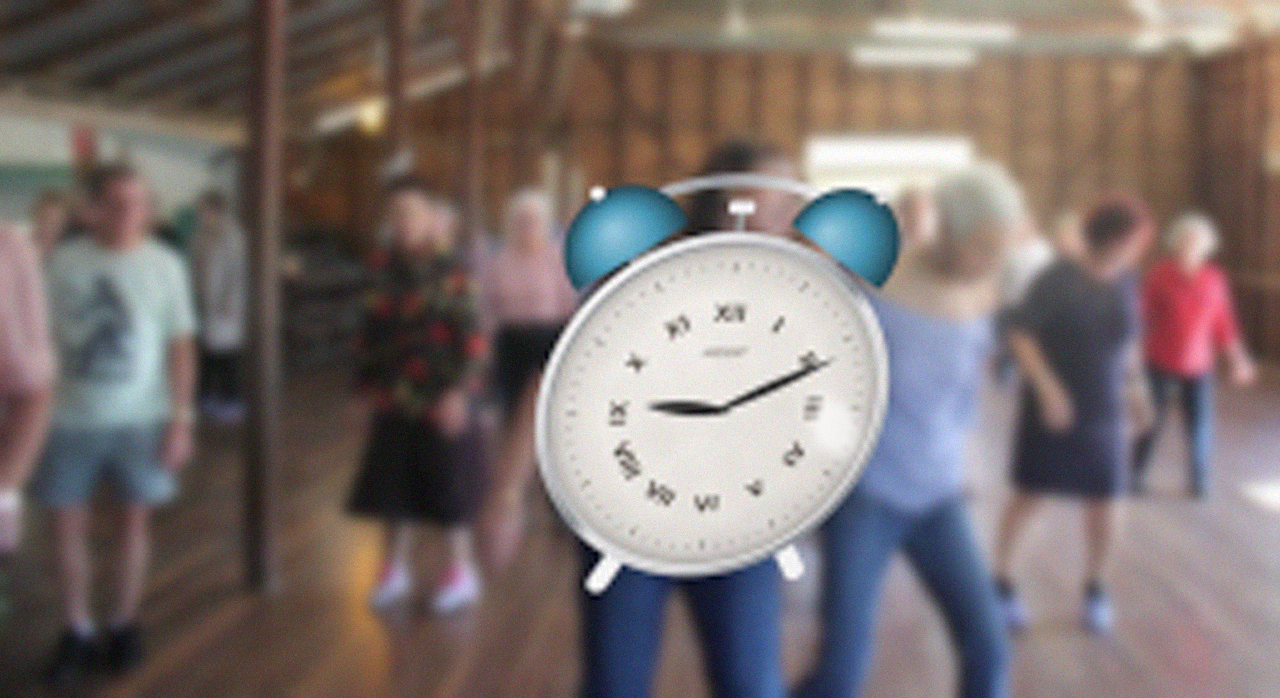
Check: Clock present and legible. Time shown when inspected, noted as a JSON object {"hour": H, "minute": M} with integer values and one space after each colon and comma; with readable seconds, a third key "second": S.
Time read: {"hour": 9, "minute": 11}
